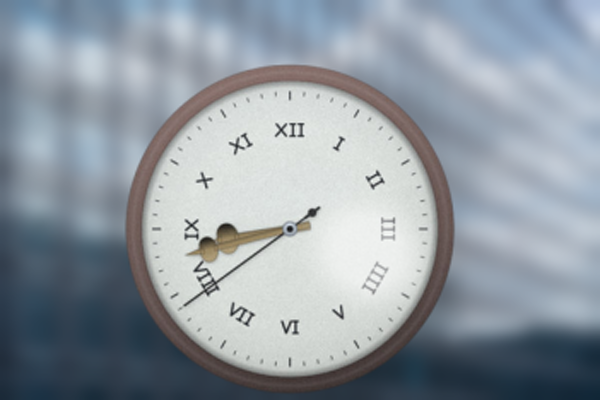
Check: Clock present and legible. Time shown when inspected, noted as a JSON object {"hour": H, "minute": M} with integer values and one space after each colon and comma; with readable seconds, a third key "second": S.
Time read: {"hour": 8, "minute": 42, "second": 39}
